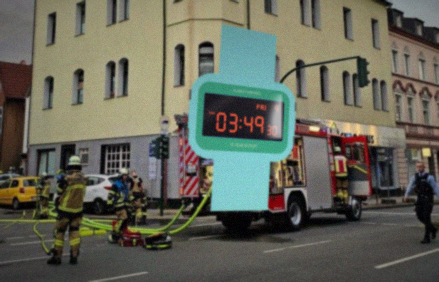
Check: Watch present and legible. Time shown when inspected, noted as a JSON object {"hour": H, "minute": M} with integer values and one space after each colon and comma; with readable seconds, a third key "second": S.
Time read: {"hour": 3, "minute": 49}
